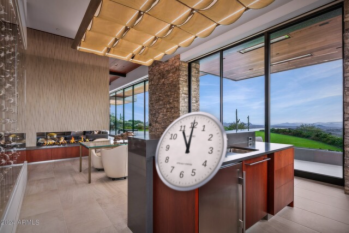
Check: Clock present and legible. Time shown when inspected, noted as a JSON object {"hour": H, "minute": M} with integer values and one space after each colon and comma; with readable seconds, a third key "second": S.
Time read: {"hour": 11, "minute": 0}
